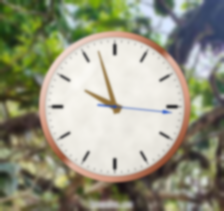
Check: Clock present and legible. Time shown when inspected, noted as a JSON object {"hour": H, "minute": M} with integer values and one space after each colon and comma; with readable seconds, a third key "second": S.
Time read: {"hour": 9, "minute": 57, "second": 16}
